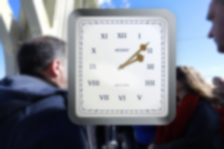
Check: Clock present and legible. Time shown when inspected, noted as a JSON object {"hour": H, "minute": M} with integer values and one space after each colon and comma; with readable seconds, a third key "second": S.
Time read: {"hour": 2, "minute": 8}
